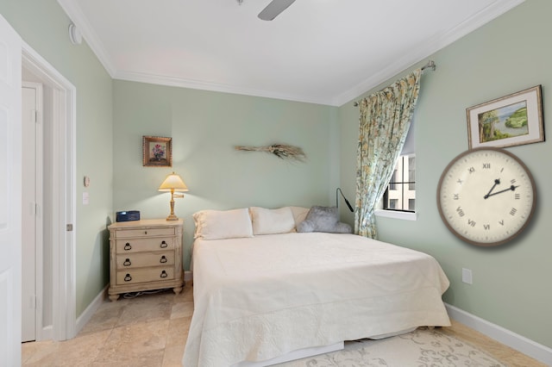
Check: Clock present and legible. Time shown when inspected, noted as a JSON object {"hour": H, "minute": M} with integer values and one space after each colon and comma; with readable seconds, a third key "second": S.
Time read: {"hour": 1, "minute": 12}
